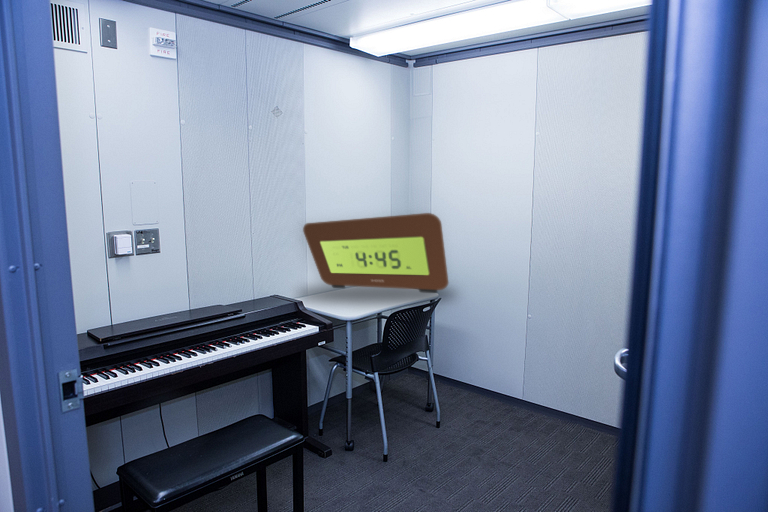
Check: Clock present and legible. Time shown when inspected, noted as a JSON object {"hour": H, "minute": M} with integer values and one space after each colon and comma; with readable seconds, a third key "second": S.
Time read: {"hour": 4, "minute": 45}
